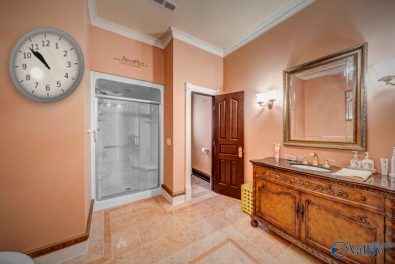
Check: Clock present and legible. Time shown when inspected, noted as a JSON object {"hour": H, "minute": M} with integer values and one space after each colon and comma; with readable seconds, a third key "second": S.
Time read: {"hour": 10, "minute": 53}
